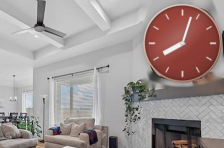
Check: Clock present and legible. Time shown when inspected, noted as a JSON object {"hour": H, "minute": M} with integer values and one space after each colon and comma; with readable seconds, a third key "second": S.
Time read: {"hour": 8, "minute": 3}
